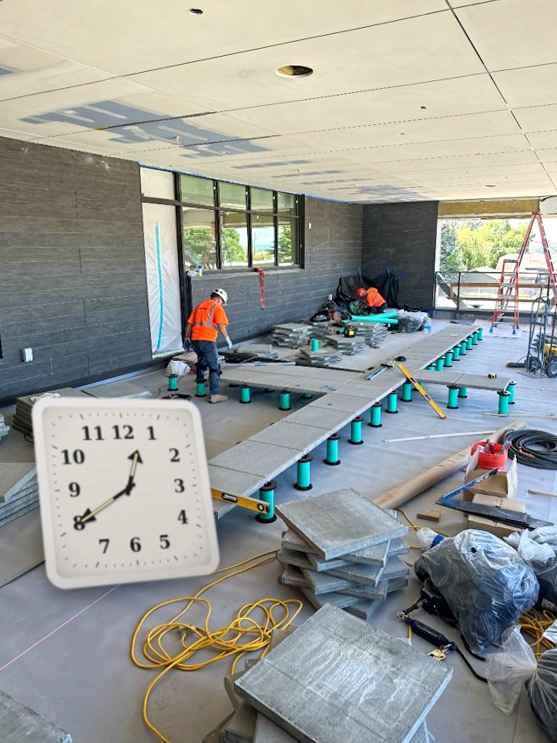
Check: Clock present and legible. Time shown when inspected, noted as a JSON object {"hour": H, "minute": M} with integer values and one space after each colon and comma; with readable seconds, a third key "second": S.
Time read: {"hour": 12, "minute": 40}
